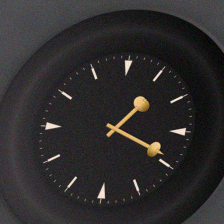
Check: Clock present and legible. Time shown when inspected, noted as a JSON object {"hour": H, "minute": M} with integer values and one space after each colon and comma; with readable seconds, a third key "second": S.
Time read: {"hour": 1, "minute": 19}
